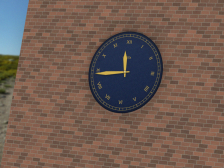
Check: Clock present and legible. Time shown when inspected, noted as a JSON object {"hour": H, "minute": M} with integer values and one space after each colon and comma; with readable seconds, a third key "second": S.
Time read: {"hour": 11, "minute": 44}
